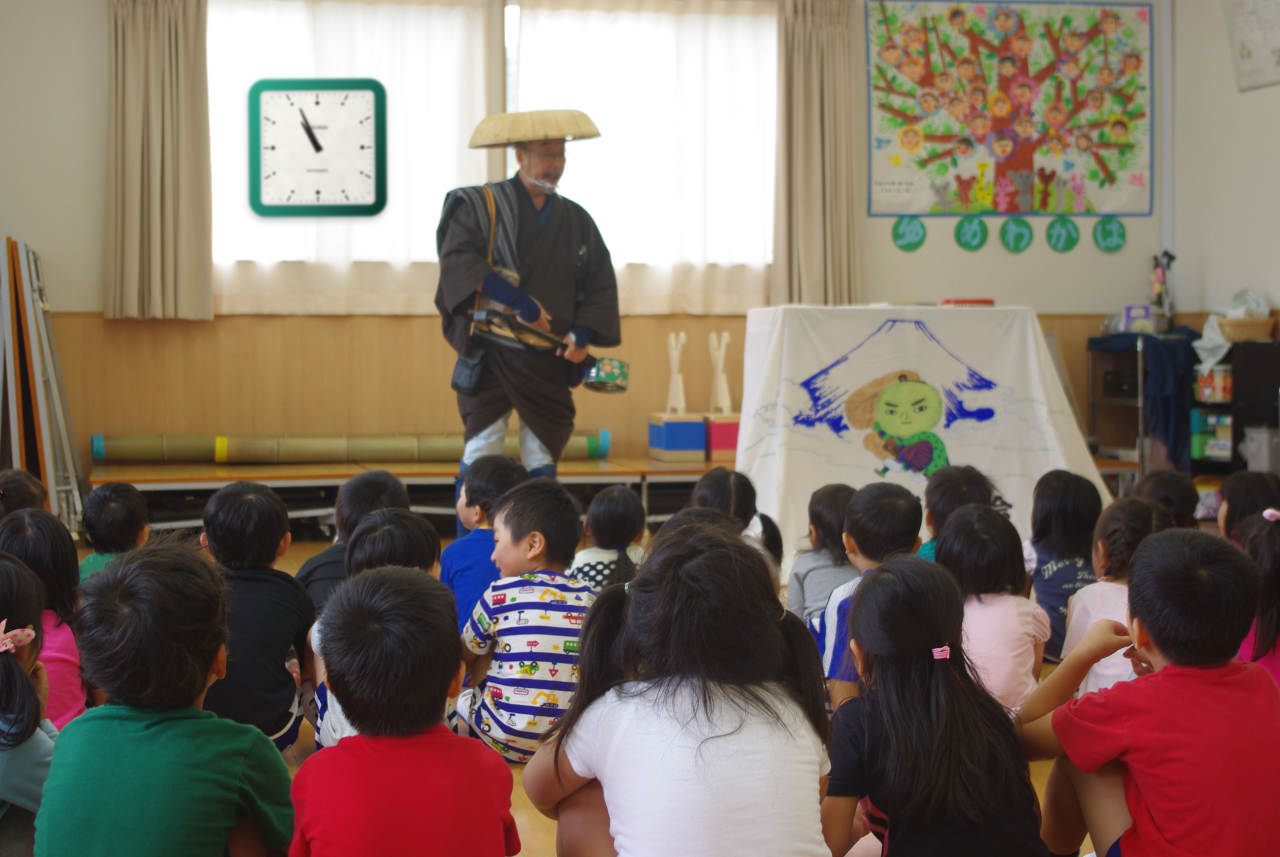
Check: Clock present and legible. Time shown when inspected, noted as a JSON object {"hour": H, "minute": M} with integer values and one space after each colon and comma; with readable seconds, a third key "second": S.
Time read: {"hour": 10, "minute": 56}
